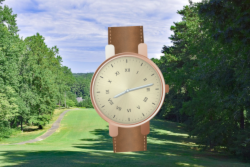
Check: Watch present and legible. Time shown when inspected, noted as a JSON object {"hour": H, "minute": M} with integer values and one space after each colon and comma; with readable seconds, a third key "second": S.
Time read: {"hour": 8, "minute": 13}
